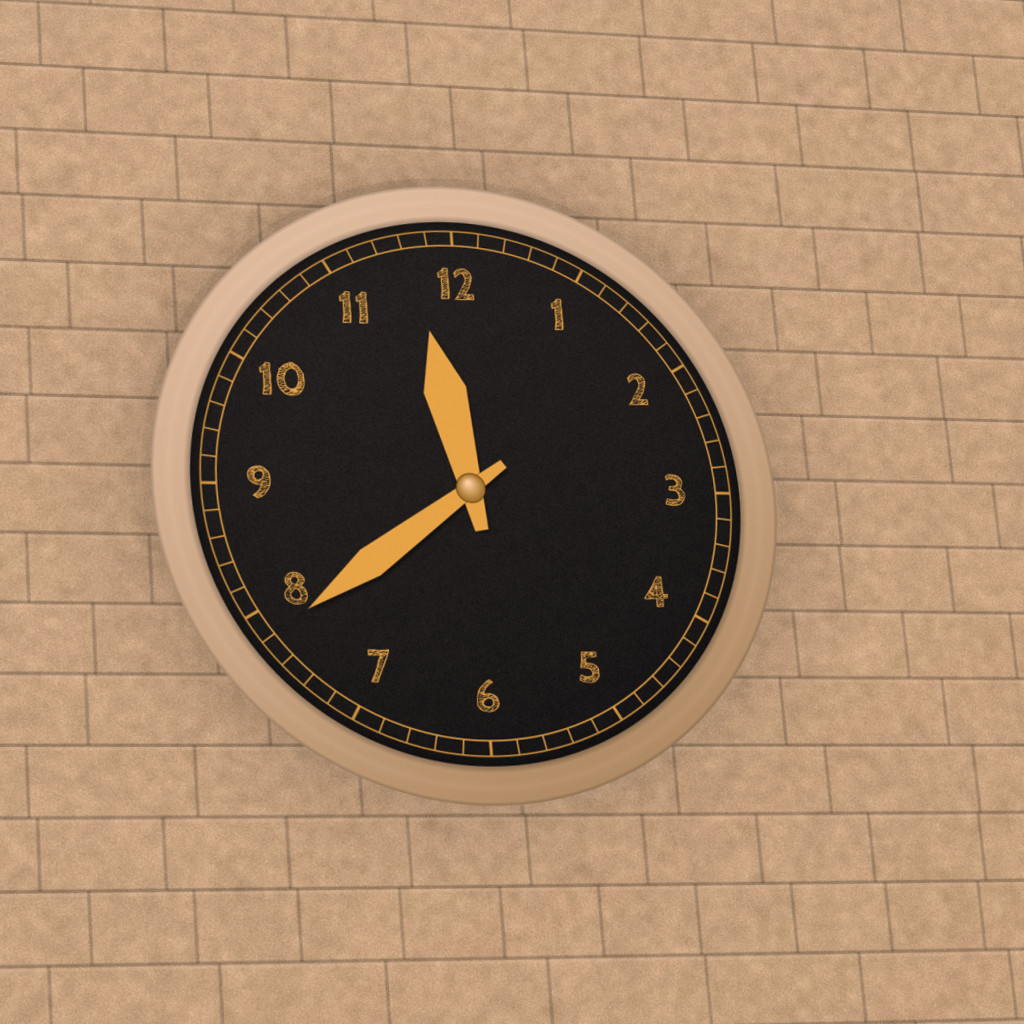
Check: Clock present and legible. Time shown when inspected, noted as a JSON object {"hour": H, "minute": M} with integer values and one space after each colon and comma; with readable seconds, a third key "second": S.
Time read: {"hour": 11, "minute": 39}
